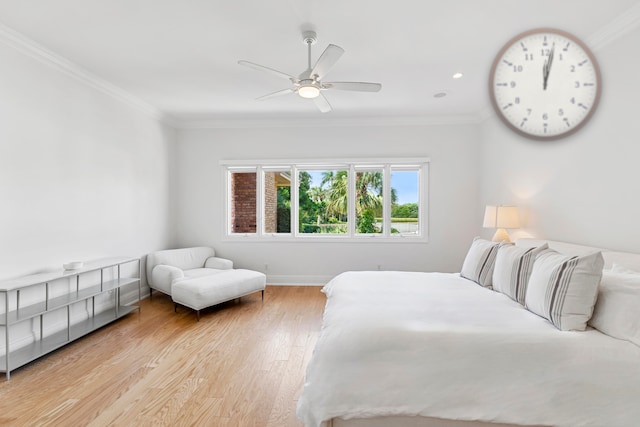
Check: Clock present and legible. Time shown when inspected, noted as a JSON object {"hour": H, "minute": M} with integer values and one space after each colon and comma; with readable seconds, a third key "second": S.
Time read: {"hour": 12, "minute": 2}
